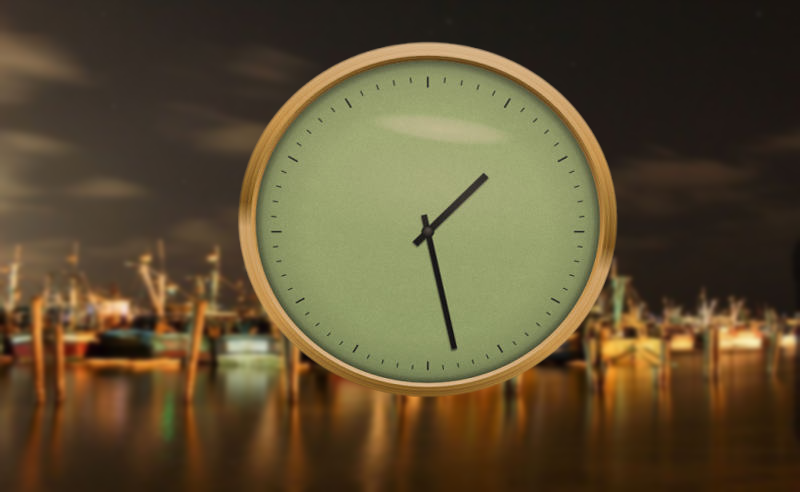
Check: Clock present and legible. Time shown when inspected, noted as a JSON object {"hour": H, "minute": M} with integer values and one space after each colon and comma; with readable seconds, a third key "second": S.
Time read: {"hour": 1, "minute": 28}
